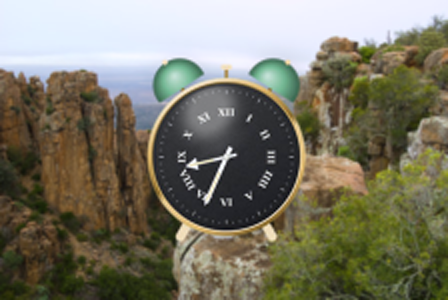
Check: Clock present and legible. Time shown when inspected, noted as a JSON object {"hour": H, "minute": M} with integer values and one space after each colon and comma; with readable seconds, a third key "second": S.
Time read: {"hour": 8, "minute": 34}
